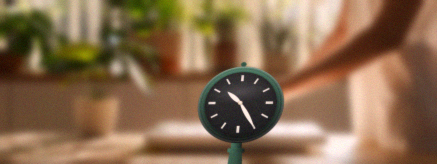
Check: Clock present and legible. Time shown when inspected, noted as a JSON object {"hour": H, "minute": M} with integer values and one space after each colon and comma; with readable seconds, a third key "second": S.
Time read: {"hour": 10, "minute": 25}
